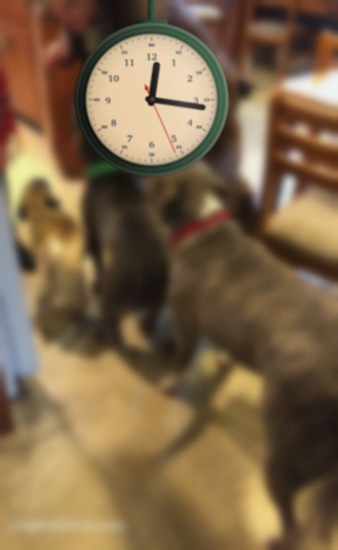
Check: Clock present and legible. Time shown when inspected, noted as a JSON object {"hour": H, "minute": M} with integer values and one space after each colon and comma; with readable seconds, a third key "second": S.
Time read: {"hour": 12, "minute": 16, "second": 26}
